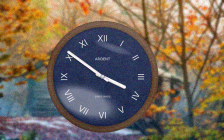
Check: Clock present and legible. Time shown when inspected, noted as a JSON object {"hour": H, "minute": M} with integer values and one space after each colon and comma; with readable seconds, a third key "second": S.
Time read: {"hour": 3, "minute": 51}
